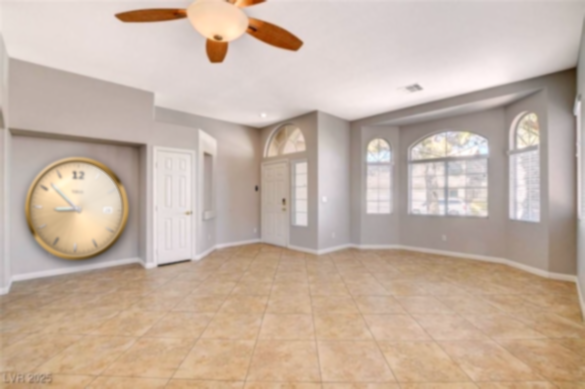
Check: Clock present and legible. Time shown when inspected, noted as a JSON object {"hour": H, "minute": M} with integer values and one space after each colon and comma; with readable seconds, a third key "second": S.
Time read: {"hour": 8, "minute": 52}
